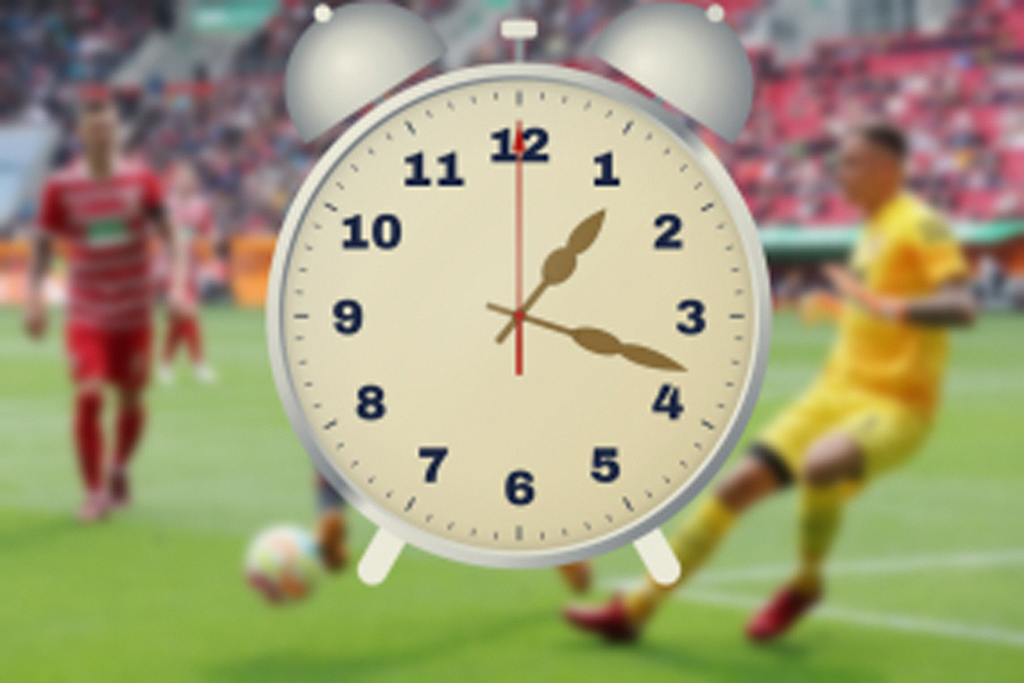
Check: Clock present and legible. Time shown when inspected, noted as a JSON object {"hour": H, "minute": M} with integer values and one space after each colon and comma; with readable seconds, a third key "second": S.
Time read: {"hour": 1, "minute": 18, "second": 0}
